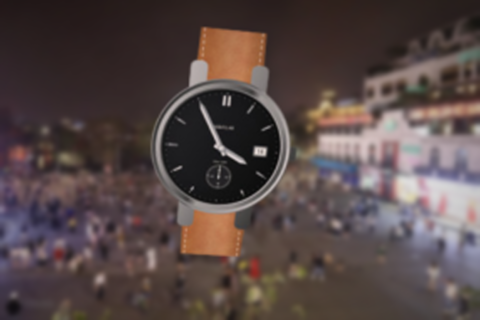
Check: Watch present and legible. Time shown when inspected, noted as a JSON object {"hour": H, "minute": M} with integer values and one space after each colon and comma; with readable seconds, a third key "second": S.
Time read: {"hour": 3, "minute": 55}
